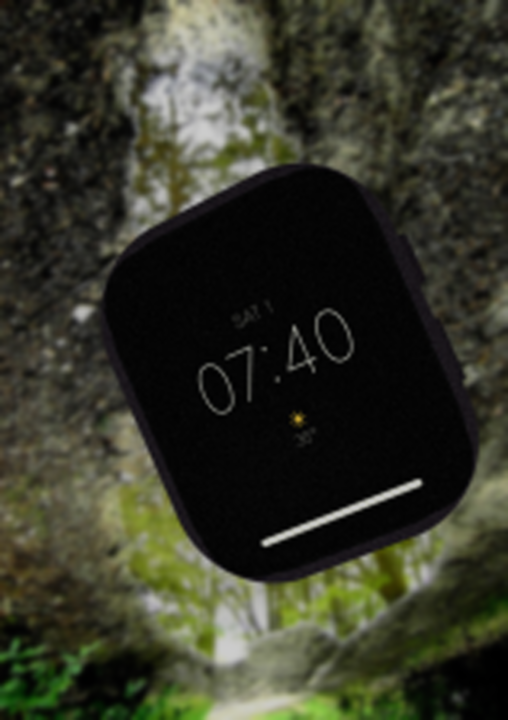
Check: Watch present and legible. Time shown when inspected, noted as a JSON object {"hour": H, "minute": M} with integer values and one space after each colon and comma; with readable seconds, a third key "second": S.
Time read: {"hour": 7, "minute": 40}
